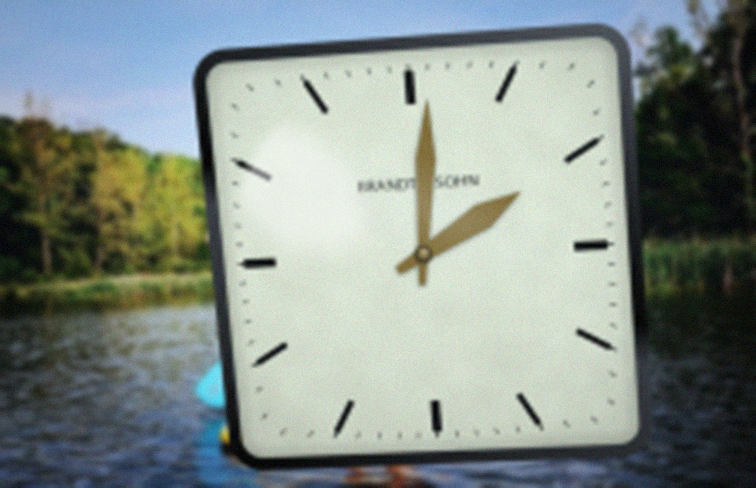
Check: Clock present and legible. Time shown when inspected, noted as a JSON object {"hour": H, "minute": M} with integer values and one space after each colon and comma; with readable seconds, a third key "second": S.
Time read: {"hour": 2, "minute": 1}
